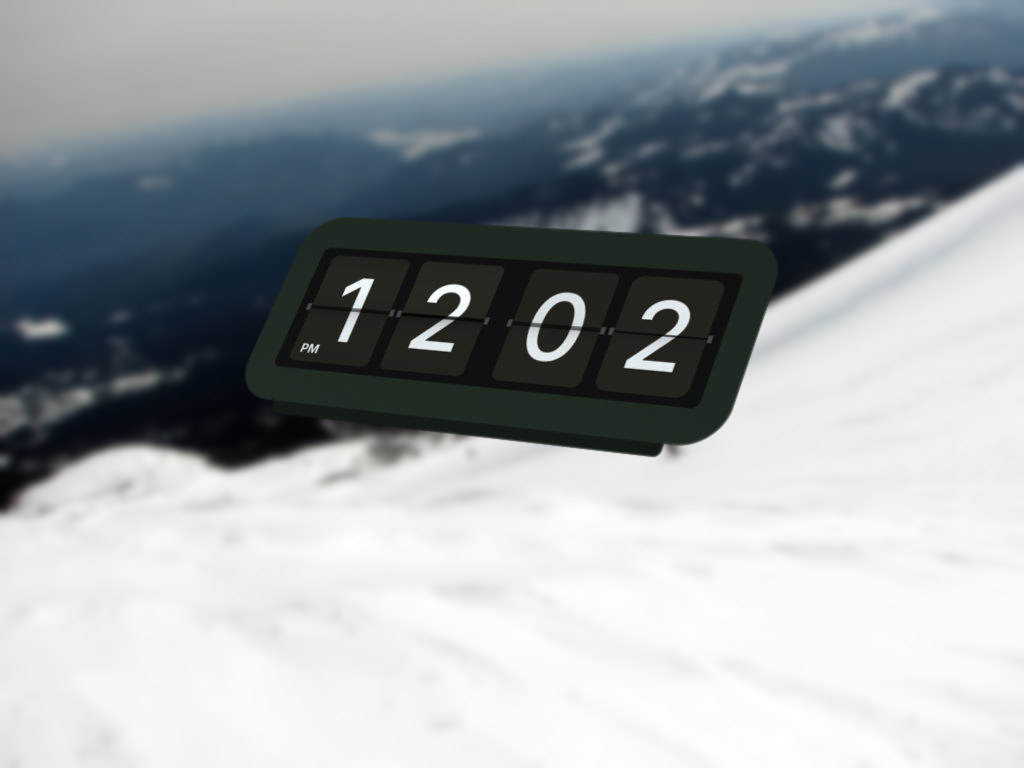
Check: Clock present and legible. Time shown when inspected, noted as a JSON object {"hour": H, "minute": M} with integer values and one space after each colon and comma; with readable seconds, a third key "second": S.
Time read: {"hour": 12, "minute": 2}
